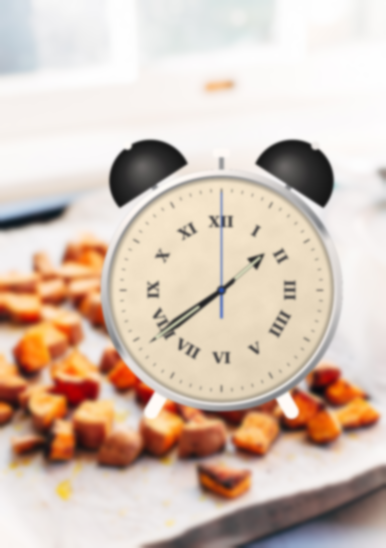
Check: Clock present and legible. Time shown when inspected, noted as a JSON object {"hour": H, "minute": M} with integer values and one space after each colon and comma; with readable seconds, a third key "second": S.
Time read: {"hour": 1, "minute": 39, "second": 0}
